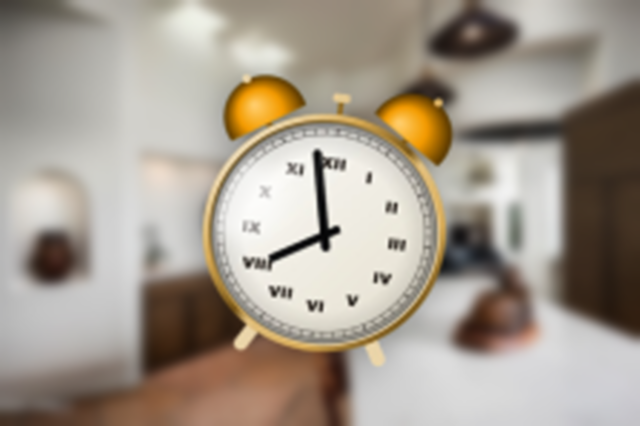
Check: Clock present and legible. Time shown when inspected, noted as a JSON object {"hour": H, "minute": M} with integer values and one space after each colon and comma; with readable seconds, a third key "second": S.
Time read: {"hour": 7, "minute": 58}
